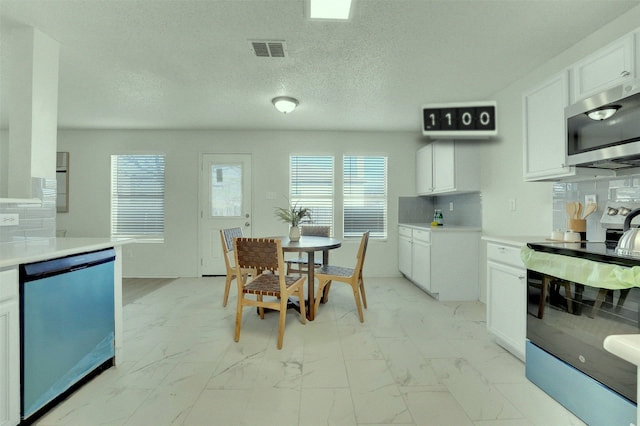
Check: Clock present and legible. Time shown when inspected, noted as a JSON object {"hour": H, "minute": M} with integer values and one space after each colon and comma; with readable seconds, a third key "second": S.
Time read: {"hour": 11, "minute": 0}
